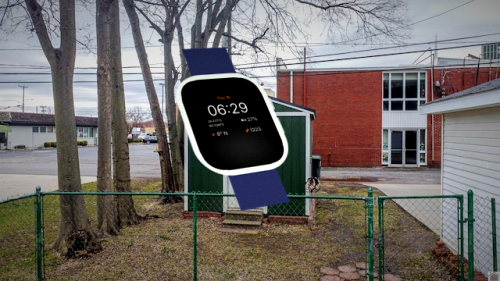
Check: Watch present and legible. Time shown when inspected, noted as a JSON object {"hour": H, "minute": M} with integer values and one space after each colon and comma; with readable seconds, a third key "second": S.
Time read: {"hour": 6, "minute": 29}
